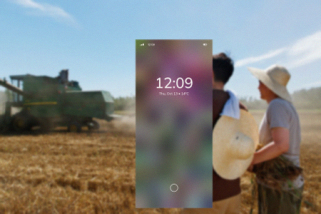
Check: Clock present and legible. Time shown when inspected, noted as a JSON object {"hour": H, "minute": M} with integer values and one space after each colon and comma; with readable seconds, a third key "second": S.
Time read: {"hour": 12, "minute": 9}
